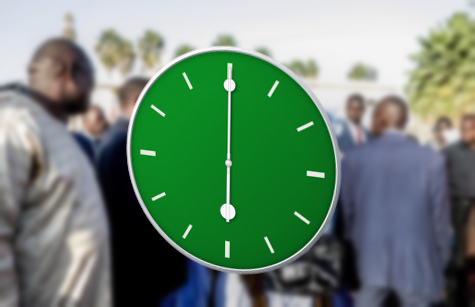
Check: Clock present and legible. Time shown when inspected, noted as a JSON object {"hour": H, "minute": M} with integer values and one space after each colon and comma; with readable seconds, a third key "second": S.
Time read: {"hour": 6, "minute": 0}
